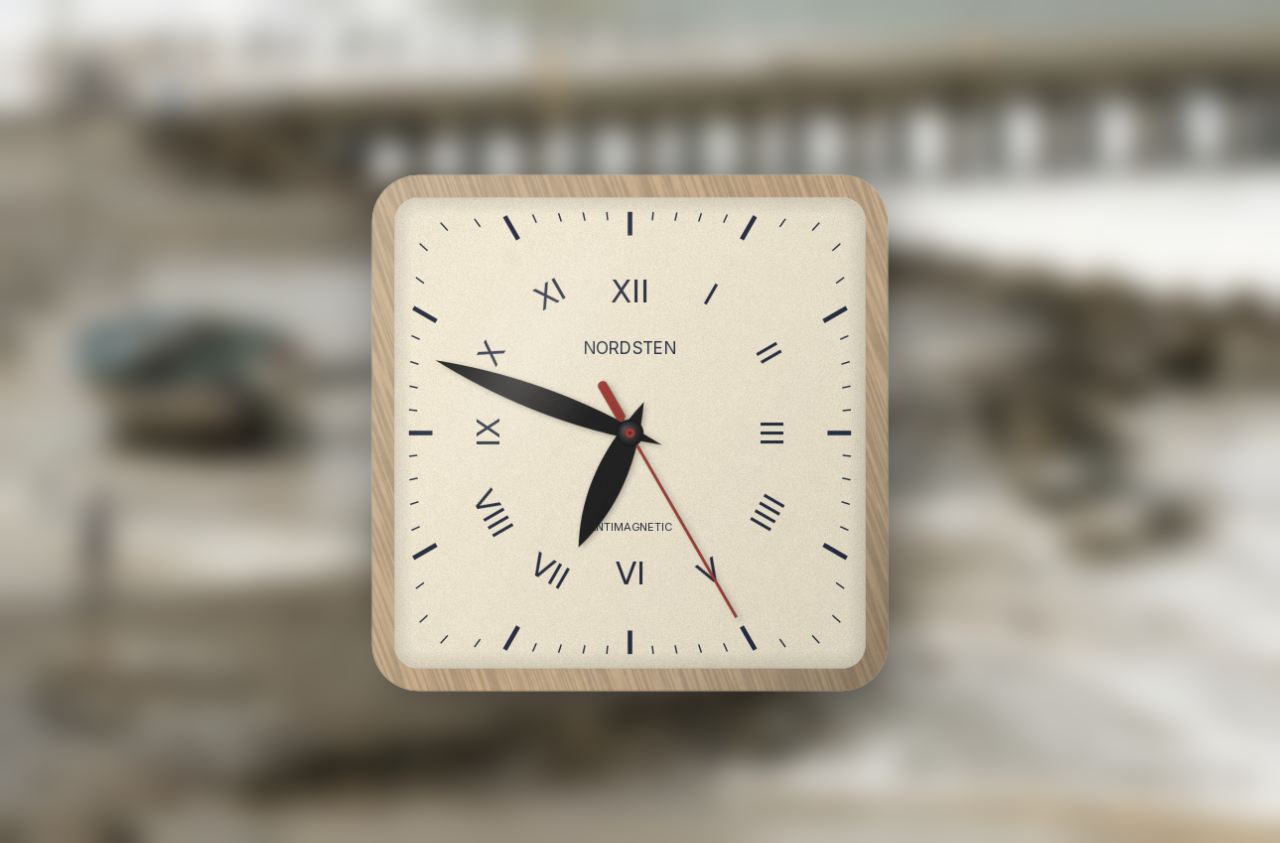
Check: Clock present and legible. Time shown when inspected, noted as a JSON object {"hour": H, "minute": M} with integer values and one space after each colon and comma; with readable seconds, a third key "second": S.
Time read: {"hour": 6, "minute": 48, "second": 25}
